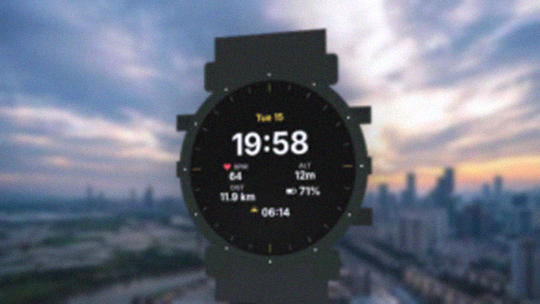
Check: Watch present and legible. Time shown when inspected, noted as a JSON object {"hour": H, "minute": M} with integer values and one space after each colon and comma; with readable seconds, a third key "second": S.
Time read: {"hour": 19, "minute": 58}
